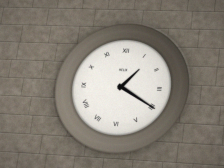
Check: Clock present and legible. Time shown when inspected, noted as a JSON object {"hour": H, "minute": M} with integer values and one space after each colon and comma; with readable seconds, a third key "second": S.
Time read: {"hour": 1, "minute": 20}
